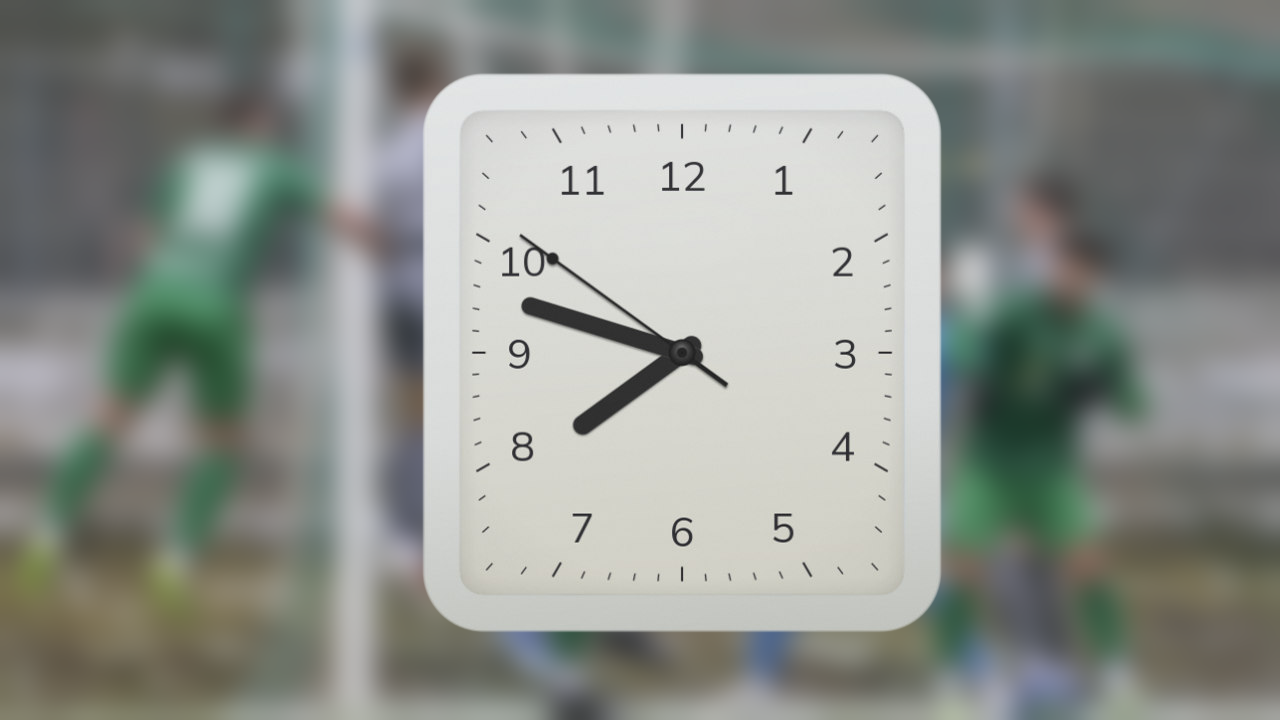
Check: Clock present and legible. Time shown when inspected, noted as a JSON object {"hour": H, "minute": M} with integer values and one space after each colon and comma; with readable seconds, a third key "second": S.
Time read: {"hour": 7, "minute": 47, "second": 51}
